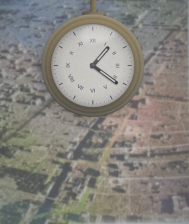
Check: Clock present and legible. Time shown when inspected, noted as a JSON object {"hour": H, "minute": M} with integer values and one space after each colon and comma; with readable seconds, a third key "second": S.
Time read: {"hour": 1, "minute": 21}
